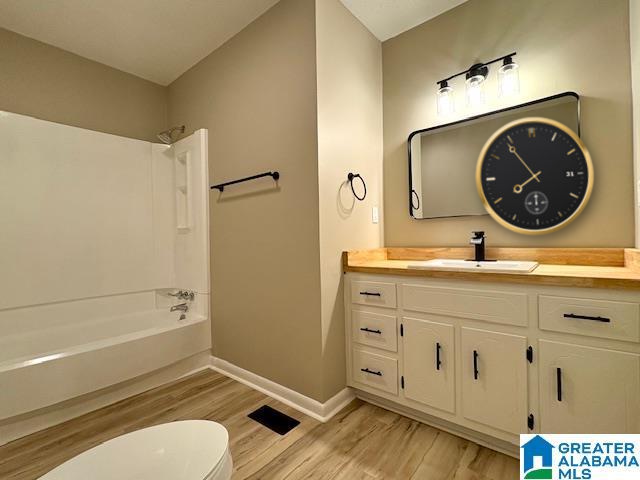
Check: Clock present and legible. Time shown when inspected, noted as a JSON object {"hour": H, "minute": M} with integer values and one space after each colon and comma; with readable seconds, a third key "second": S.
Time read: {"hour": 7, "minute": 54}
